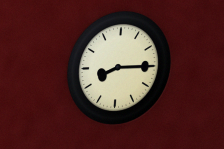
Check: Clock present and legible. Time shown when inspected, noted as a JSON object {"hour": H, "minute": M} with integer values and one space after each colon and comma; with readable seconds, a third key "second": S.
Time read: {"hour": 8, "minute": 15}
